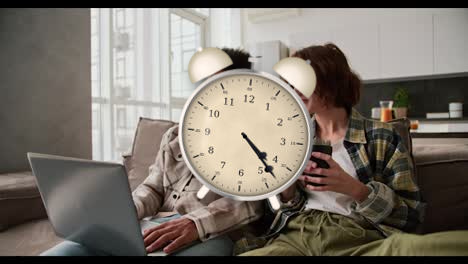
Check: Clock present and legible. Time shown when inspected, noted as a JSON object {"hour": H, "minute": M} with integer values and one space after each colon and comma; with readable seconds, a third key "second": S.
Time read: {"hour": 4, "minute": 23}
